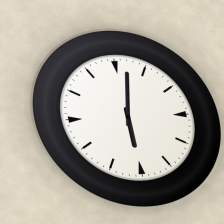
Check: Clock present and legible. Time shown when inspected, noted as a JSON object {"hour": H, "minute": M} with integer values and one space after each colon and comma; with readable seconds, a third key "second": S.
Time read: {"hour": 6, "minute": 2}
